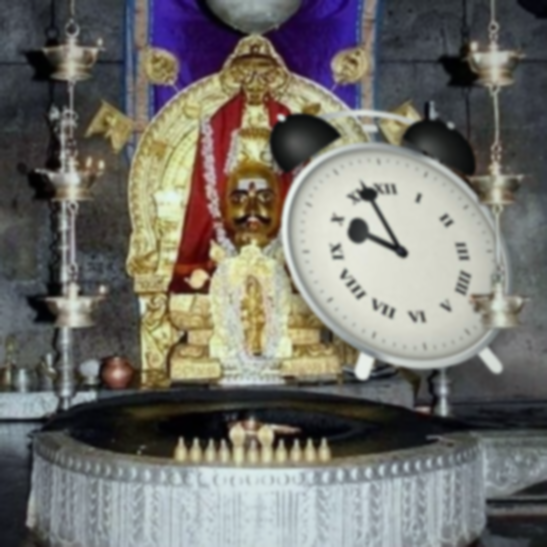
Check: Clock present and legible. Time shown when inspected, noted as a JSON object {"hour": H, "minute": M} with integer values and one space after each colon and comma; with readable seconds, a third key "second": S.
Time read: {"hour": 9, "minute": 57}
